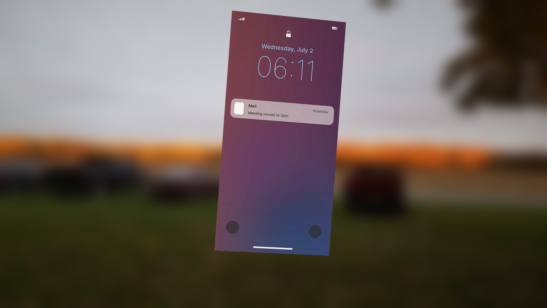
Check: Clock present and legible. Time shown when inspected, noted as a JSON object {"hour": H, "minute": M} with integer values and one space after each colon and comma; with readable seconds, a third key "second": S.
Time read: {"hour": 6, "minute": 11}
